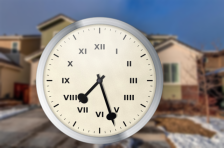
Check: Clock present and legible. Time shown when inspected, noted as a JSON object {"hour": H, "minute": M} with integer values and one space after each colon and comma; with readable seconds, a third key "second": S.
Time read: {"hour": 7, "minute": 27}
